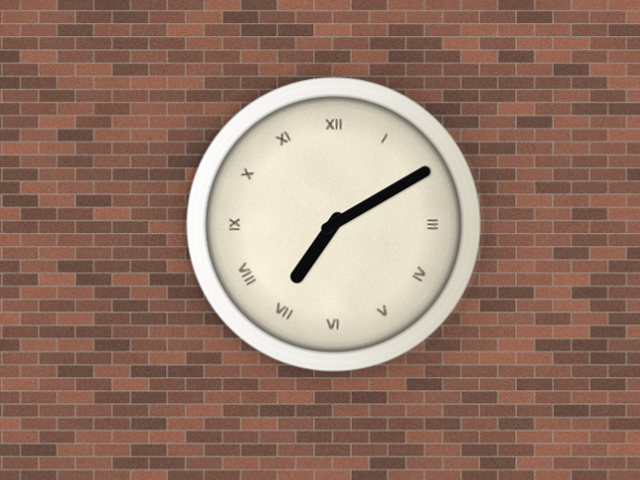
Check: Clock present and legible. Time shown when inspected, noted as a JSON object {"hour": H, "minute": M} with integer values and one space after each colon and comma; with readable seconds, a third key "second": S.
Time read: {"hour": 7, "minute": 10}
